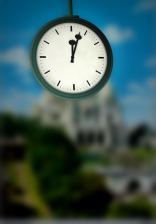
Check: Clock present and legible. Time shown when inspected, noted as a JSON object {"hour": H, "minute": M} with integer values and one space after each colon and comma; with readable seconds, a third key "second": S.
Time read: {"hour": 12, "minute": 3}
